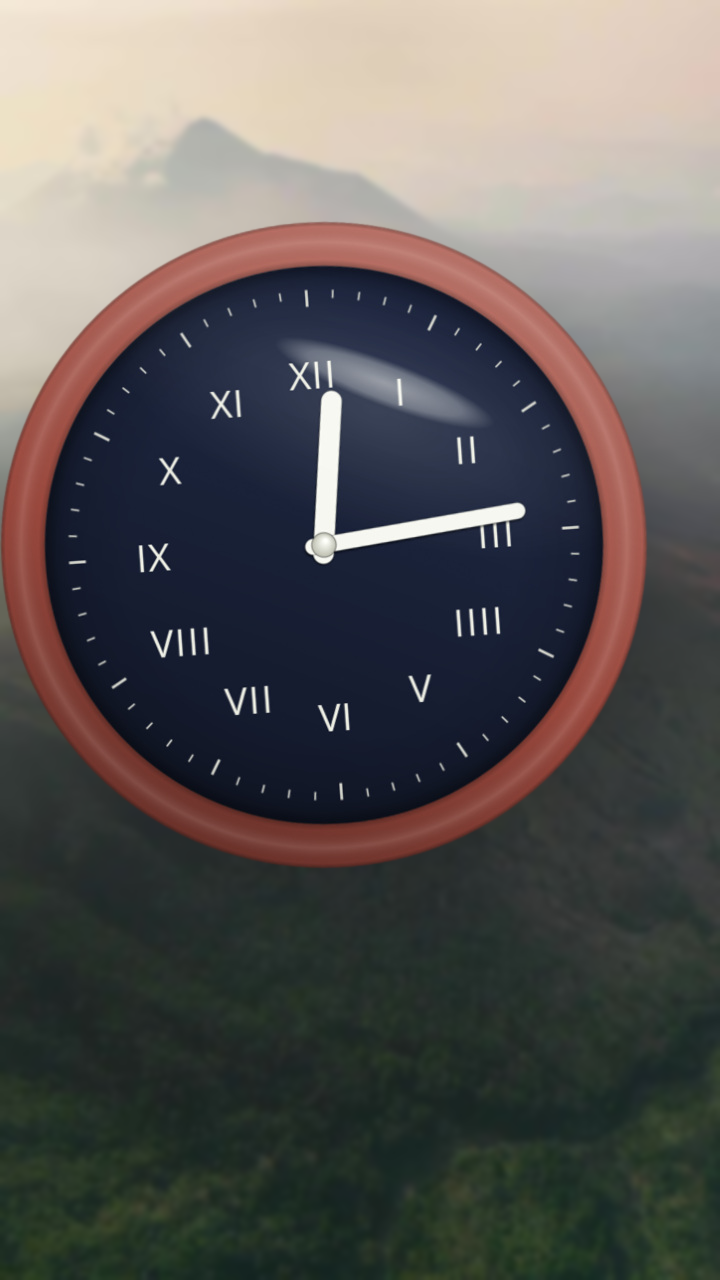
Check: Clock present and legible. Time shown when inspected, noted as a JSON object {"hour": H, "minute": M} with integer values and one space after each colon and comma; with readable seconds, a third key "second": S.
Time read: {"hour": 12, "minute": 14}
